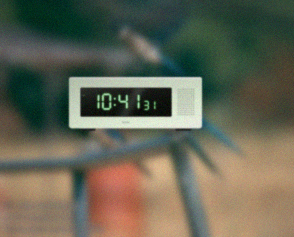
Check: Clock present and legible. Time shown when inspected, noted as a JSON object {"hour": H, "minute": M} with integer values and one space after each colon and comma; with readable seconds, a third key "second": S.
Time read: {"hour": 10, "minute": 41, "second": 31}
